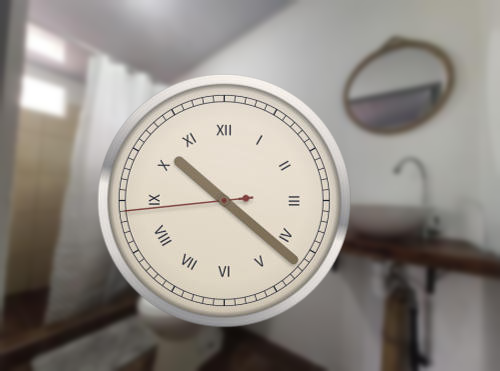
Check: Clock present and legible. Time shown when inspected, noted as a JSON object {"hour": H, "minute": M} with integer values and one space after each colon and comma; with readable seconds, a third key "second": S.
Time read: {"hour": 10, "minute": 21, "second": 44}
